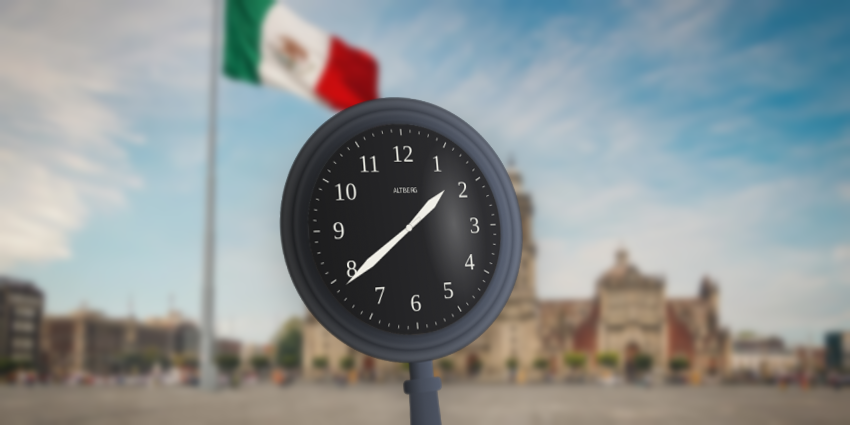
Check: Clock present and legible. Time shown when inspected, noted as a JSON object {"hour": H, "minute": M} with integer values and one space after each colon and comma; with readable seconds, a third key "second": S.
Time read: {"hour": 1, "minute": 39}
